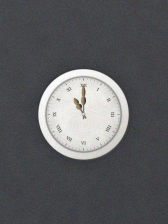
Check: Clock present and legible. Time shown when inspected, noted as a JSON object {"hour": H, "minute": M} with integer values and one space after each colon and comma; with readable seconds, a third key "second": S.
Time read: {"hour": 11, "minute": 0}
